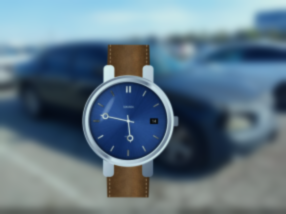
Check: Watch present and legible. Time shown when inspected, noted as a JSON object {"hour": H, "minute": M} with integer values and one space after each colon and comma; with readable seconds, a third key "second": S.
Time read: {"hour": 5, "minute": 47}
